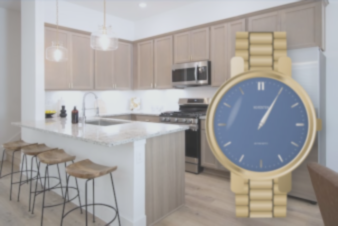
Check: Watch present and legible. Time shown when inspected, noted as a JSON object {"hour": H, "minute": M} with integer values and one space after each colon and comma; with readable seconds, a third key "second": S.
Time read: {"hour": 1, "minute": 5}
